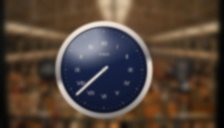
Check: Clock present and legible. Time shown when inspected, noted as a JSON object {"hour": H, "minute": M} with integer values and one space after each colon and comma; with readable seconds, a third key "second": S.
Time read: {"hour": 7, "minute": 38}
